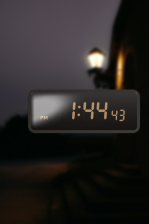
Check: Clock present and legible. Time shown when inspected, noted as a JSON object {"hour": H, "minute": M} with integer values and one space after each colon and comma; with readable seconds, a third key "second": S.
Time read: {"hour": 1, "minute": 44, "second": 43}
